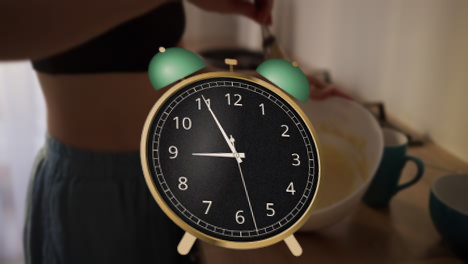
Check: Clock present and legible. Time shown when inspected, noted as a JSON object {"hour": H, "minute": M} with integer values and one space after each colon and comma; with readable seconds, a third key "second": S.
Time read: {"hour": 8, "minute": 55, "second": 28}
